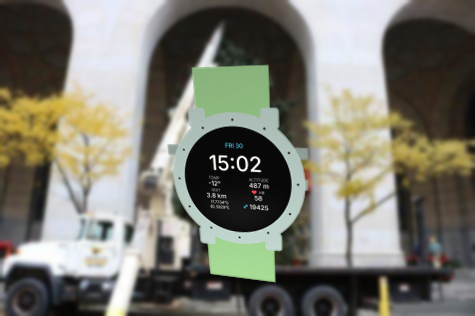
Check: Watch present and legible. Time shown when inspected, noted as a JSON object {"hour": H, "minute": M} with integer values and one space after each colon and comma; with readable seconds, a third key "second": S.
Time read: {"hour": 15, "minute": 2}
